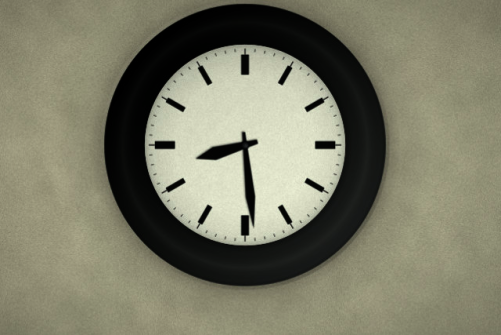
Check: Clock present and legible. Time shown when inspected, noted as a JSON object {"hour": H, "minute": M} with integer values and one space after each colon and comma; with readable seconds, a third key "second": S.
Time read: {"hour": 8, "minute": 29}
